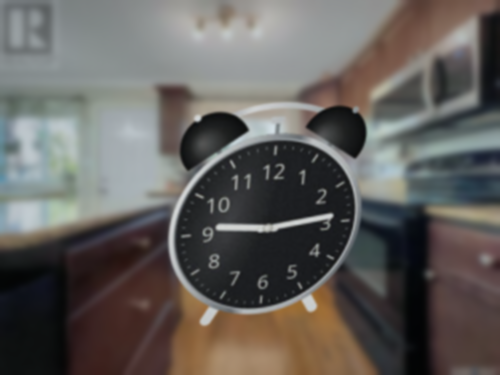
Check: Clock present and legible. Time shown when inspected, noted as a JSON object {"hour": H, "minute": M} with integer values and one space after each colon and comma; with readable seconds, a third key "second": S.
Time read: {"hour": 9, "minute": 14}
